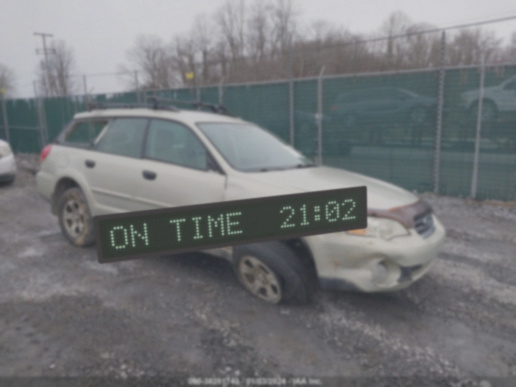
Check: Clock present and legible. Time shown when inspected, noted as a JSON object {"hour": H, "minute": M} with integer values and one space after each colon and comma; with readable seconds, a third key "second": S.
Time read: {"hour": 21, "minute": 2}
